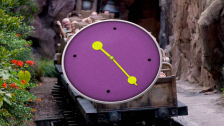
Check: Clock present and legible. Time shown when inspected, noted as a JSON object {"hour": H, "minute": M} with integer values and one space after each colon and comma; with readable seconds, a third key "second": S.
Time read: {"hour": 10, "minute": 23}
